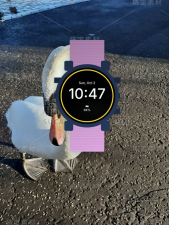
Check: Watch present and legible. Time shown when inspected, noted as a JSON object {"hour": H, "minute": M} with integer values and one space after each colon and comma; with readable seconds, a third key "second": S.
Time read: {"hour": 10, "minute": 47}
